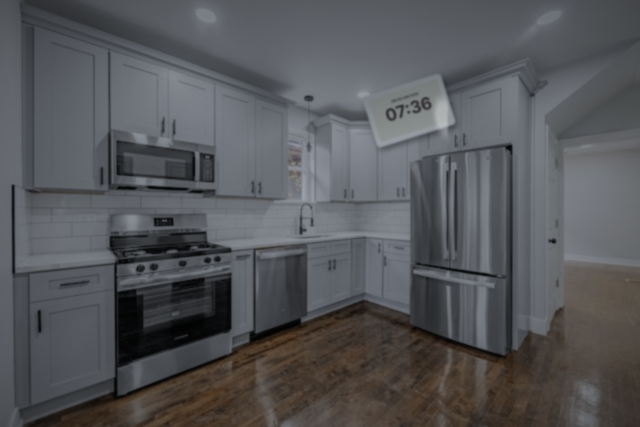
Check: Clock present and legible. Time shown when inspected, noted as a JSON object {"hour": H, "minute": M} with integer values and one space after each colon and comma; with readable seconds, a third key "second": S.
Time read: {"hour": 7, "minute": 36}
